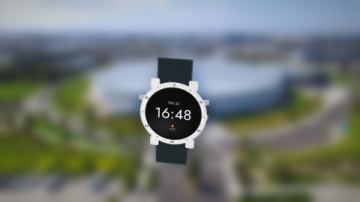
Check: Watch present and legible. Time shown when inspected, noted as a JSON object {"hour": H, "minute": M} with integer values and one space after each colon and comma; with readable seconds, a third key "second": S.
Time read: {"hour": 16, "minute": 48}
